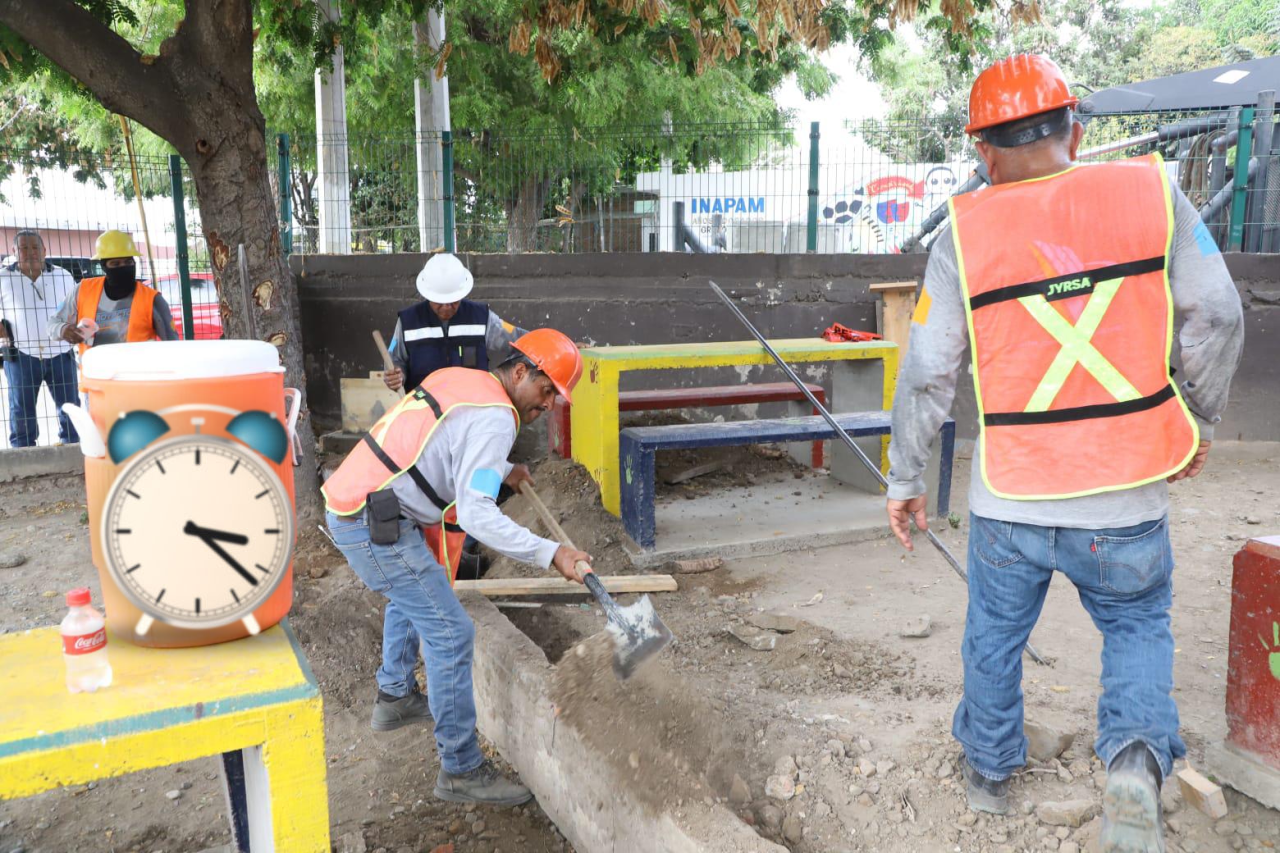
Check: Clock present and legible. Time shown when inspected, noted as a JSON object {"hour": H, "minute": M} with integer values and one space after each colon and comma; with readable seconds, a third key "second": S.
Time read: {"hour": 3, "minute": 22}
